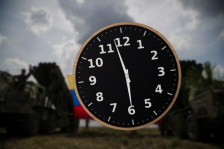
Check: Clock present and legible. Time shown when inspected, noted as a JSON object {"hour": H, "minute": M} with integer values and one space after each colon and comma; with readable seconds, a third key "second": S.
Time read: {"hour": 5, "minute": 58}
